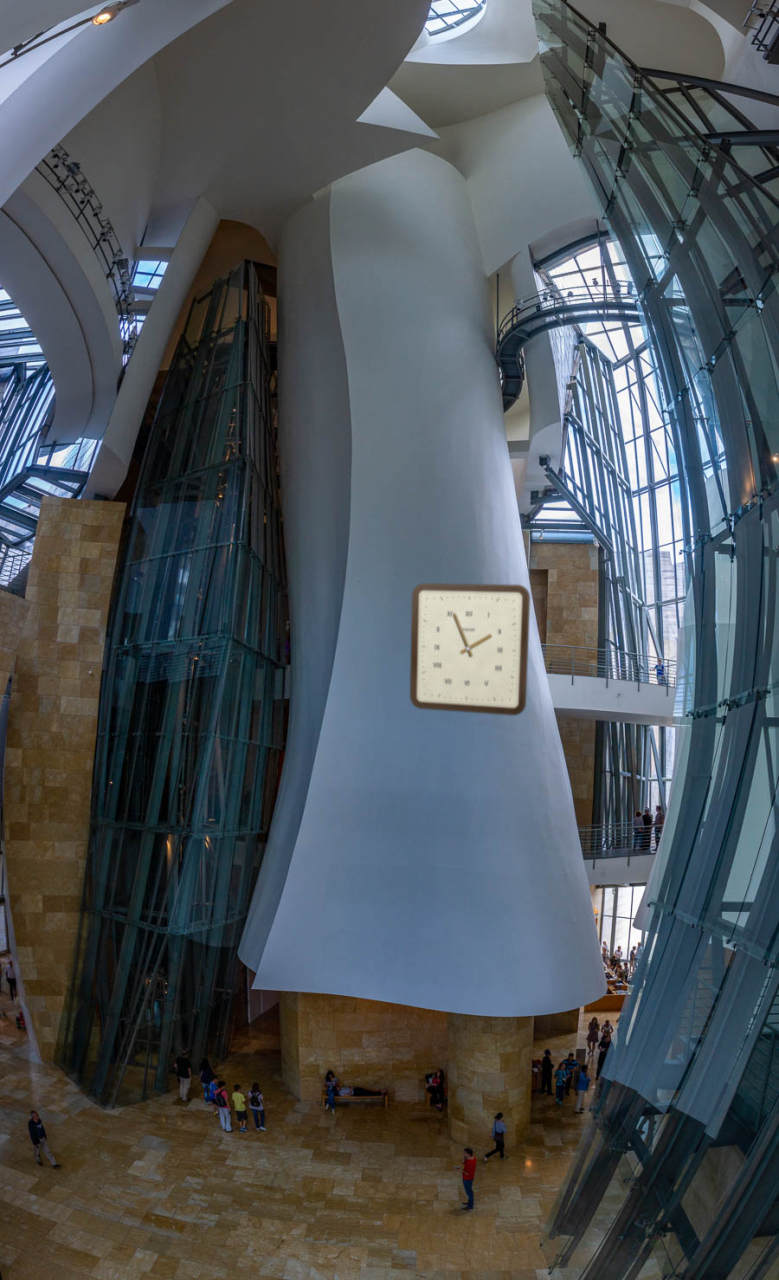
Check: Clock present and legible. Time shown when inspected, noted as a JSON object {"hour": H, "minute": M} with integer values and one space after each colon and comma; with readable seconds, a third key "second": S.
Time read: {"hour": 1, "minute": 56}
